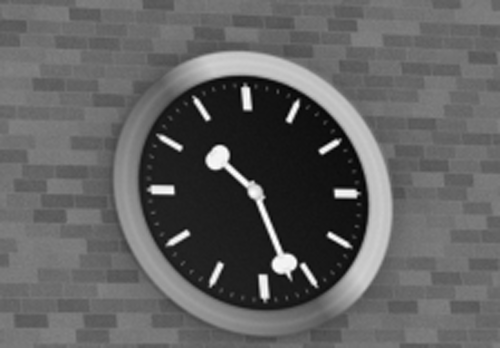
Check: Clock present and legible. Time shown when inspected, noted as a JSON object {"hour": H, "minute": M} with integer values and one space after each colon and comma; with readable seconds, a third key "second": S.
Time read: {"hour": 10, "minute": 27}
